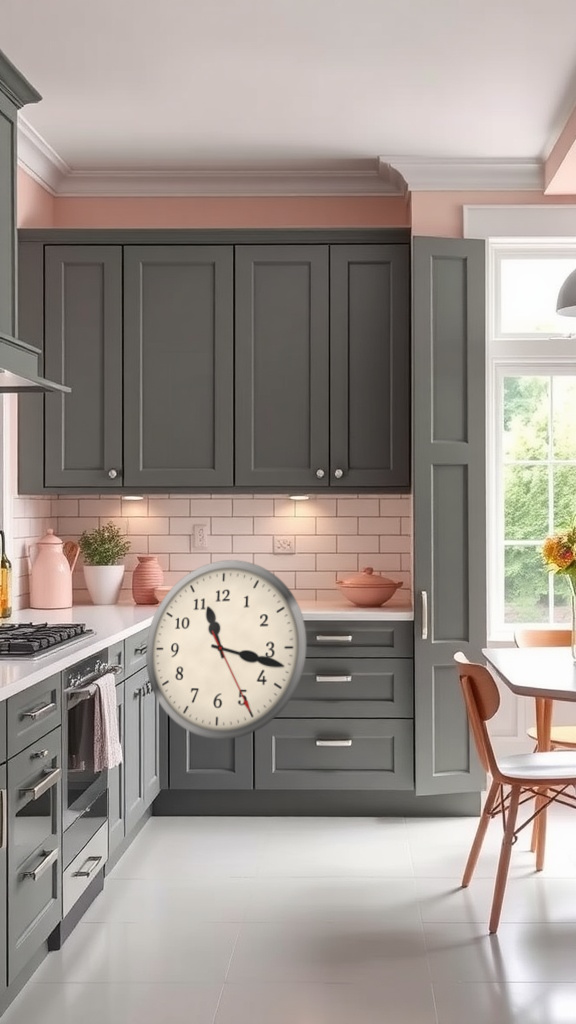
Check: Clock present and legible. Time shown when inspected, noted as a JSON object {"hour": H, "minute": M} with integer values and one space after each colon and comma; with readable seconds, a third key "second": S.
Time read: {"hour": 11, "minute": 17, "second": 25}
